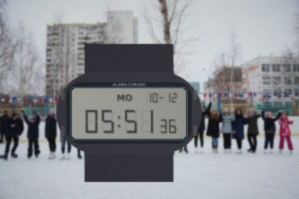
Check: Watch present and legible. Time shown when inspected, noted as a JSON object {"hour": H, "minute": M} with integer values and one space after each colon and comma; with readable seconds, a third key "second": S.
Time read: {"hour": 5, "minute": 51, "second": 36}
